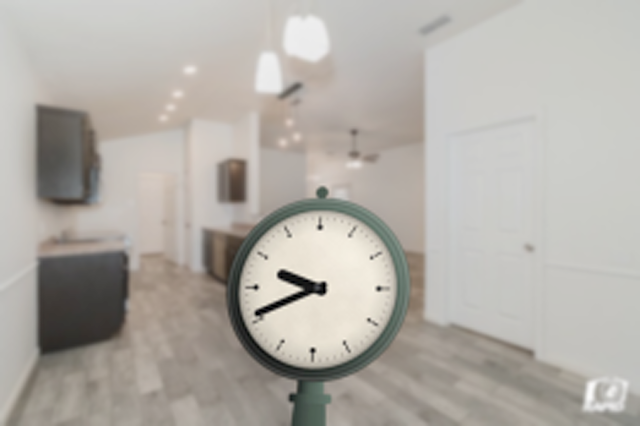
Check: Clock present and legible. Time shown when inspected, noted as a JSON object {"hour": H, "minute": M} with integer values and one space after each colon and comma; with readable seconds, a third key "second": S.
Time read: {"hour": 9, "minute": 41}
